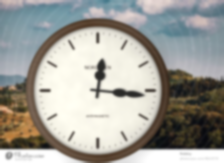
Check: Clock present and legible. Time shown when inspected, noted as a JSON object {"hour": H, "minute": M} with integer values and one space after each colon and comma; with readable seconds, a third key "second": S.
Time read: {"hour": 12, "minute": 16}
